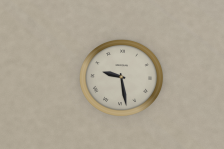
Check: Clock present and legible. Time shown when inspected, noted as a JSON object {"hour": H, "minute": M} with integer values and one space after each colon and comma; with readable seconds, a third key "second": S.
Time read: {"hour": 9, "minute": 28}
